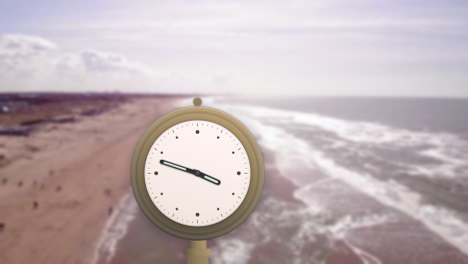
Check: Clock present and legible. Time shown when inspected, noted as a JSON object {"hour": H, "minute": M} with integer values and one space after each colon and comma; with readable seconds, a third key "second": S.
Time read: {"hour": 3, "minute": 48}
